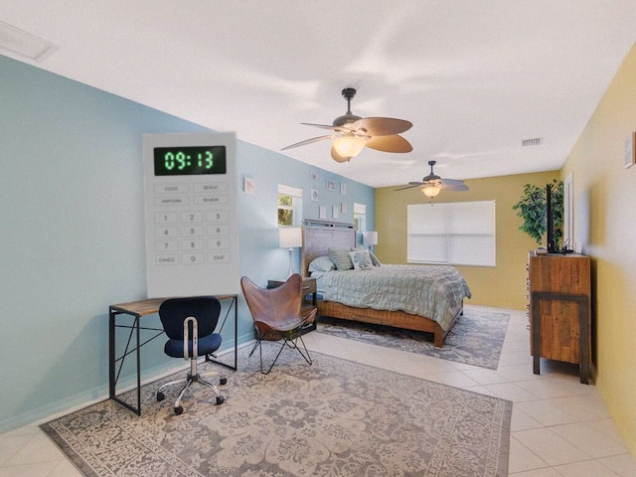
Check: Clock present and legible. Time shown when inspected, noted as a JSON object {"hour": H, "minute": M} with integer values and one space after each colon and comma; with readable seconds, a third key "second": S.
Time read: {"hour": 9, "minute": 13}
